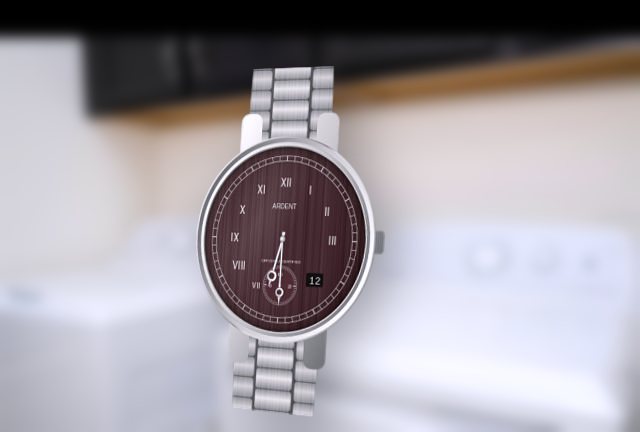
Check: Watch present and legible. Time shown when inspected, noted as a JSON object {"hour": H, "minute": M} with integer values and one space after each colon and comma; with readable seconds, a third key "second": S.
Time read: {"hour": 6, "minute": 30}
